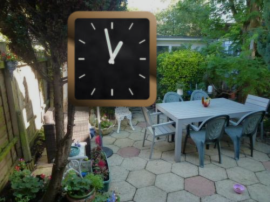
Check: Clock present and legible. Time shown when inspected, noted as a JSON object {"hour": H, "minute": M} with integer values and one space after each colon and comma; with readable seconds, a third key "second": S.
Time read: {"hour": 12, "minute": 58}
